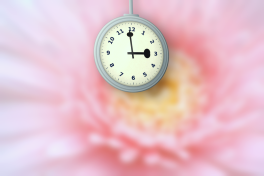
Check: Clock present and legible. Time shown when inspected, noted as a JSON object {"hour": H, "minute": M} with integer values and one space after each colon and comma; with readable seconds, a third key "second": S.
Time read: {"hour": 2, "minute": 59}
